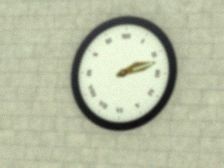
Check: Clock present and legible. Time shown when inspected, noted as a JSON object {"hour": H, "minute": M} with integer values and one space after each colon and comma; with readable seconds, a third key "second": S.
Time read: {"hour": 2, "minute": 12}
